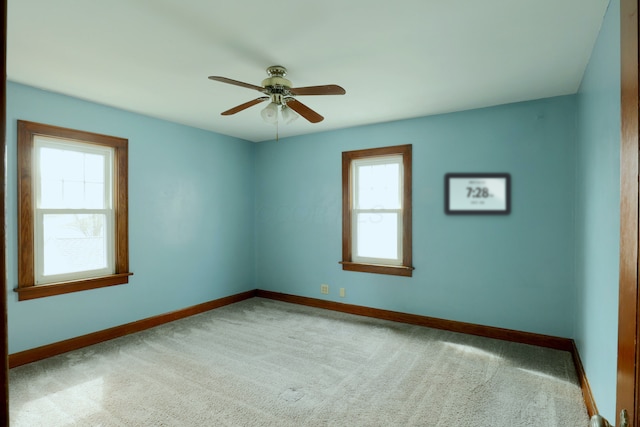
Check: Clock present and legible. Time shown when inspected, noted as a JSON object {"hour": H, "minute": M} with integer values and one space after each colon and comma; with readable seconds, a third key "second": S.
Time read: {"hour": 7, "minute": 28}
